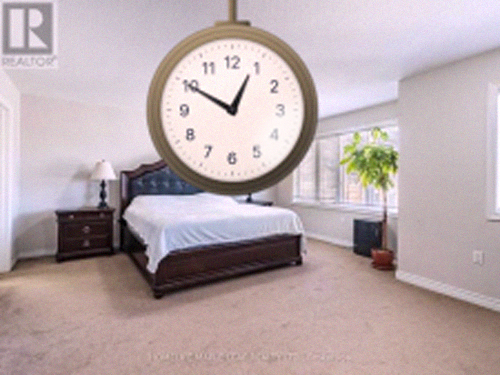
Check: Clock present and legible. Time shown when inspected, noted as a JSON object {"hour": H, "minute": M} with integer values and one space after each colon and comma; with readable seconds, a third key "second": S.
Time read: {"hour": 12, "minute": 50}
